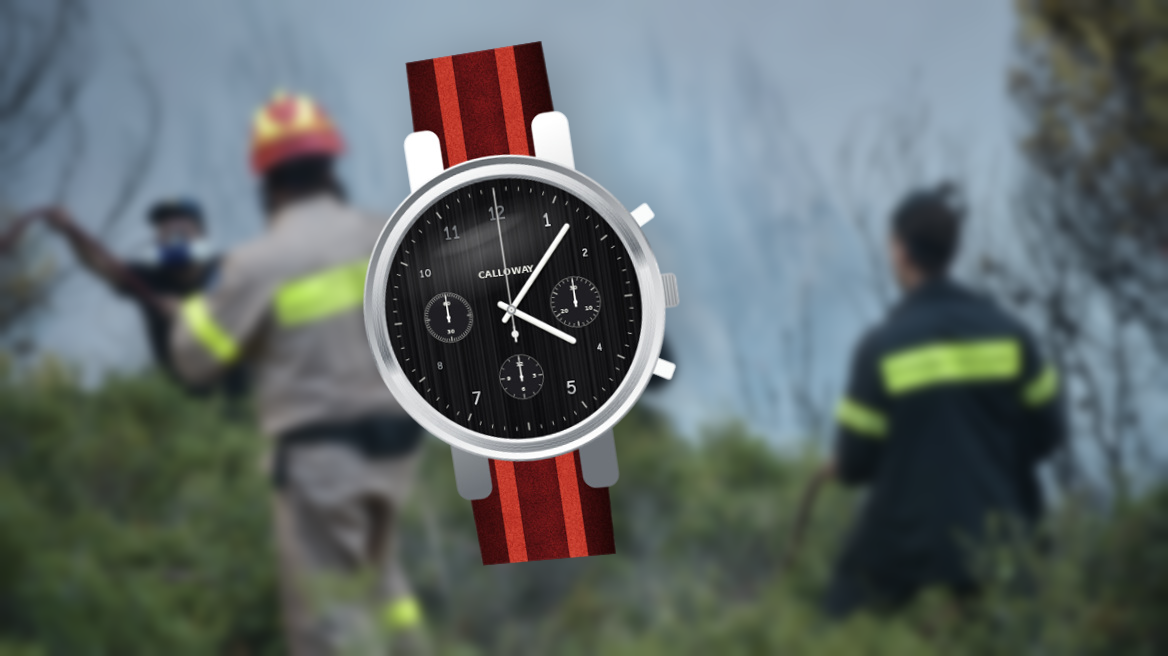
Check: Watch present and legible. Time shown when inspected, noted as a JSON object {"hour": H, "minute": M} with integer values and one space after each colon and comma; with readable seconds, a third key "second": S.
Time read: {"hour": 4, "minute": 7}
